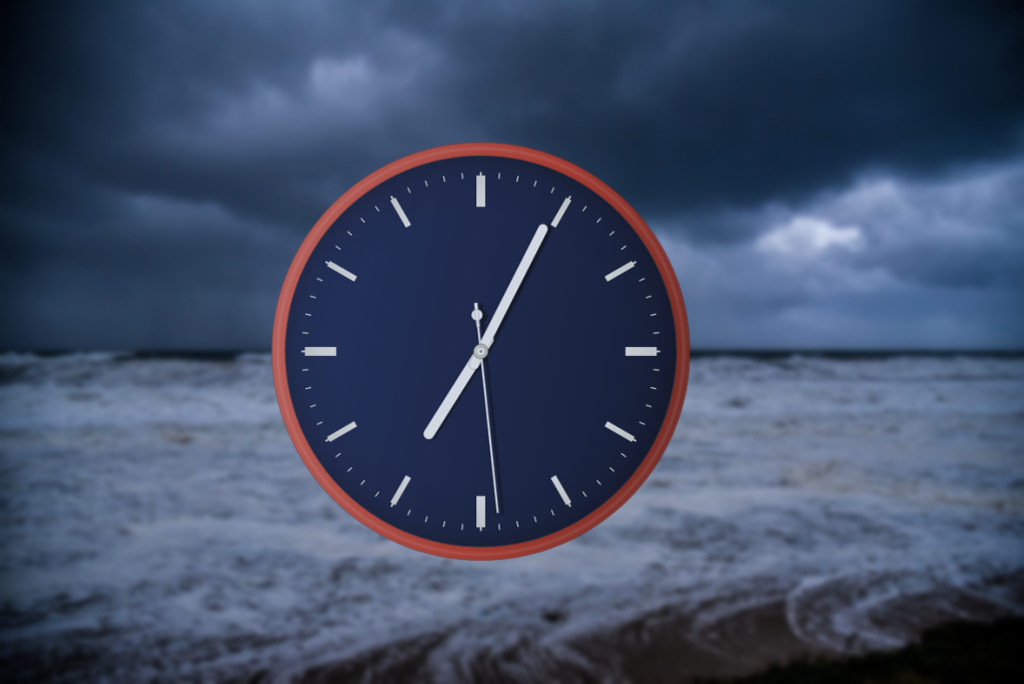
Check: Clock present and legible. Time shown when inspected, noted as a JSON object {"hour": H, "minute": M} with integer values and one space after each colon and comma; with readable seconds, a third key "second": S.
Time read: {"hour": 7, "minute": 4, "second": 29}
